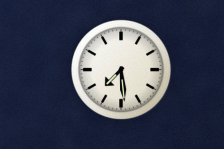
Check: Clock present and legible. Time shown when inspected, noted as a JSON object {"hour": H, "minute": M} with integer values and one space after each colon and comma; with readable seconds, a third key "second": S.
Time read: {"hour": 7, "minute": 29}
